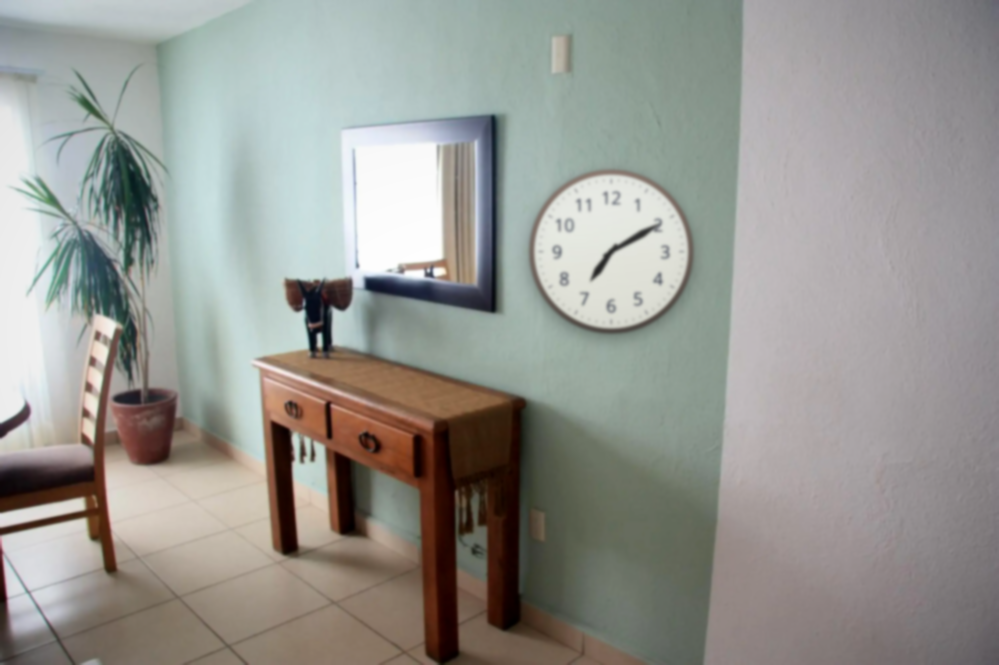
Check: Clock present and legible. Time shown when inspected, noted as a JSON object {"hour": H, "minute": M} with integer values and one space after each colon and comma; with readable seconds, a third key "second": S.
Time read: {"hour": 7, "minute": 10}
